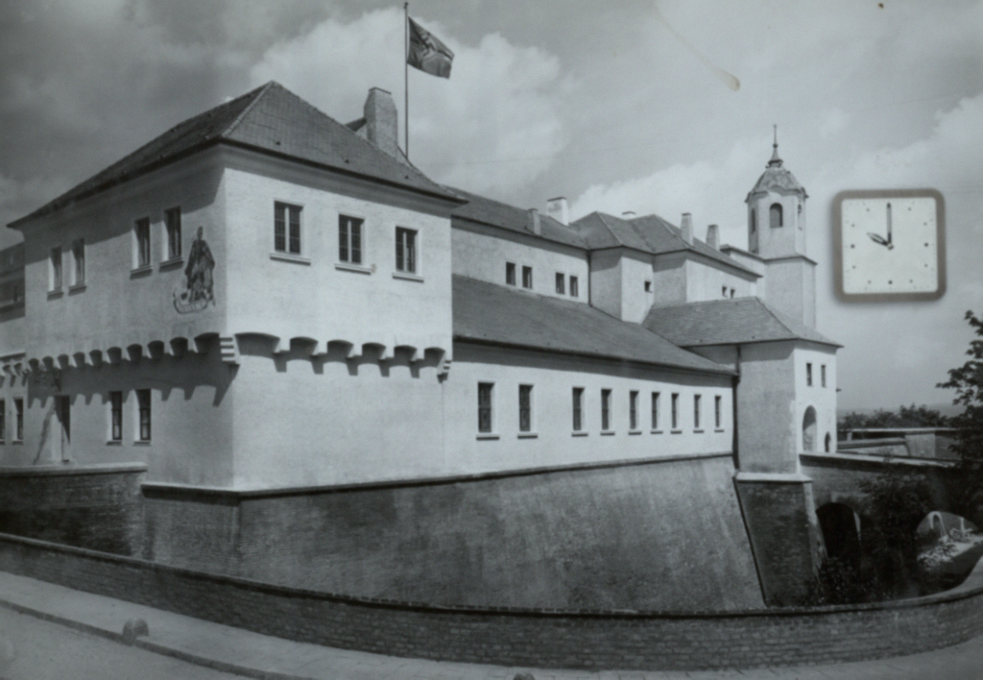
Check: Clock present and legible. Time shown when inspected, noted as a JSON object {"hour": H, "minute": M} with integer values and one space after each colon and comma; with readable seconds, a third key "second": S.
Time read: {"hour": 10, "minute": 0}
